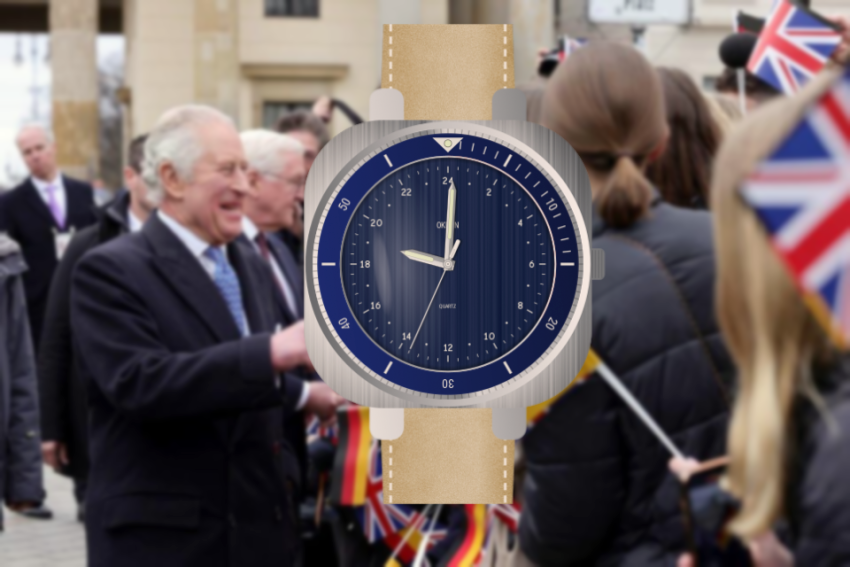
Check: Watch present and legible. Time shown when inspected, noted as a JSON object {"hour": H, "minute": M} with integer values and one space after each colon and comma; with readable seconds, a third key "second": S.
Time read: {"hour": 19, "minute": 0, "second": 34}
